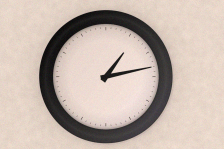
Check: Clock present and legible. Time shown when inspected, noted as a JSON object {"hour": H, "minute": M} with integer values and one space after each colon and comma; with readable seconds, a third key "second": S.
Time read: {"hour": 1, "minute": 13}
